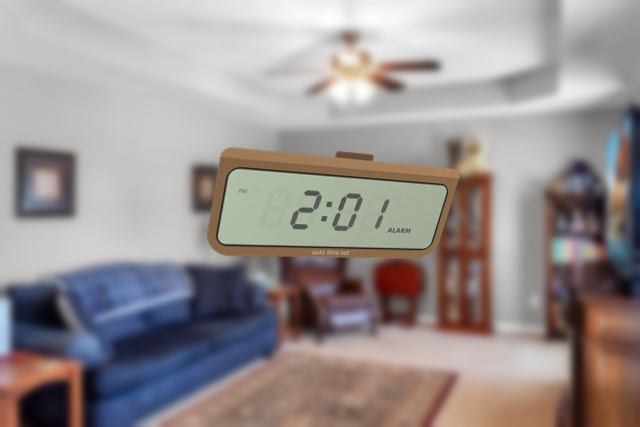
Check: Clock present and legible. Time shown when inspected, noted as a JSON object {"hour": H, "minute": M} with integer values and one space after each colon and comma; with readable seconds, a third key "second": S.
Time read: {"hour": 2, "minute": 1}
